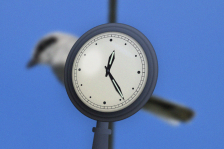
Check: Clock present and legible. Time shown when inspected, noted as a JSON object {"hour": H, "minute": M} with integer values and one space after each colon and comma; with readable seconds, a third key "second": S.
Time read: {"hour": 12, "minute": 24}
